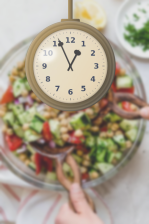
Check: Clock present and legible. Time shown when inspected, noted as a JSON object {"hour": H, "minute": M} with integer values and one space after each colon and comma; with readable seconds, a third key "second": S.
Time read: {"hour": 12, "minute": 56}
